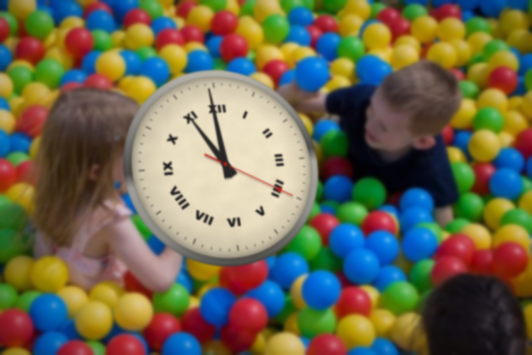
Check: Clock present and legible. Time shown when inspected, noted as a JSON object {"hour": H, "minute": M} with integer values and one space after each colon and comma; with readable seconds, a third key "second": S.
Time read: {"hour": 10, "minute": 59, "second": 20}
